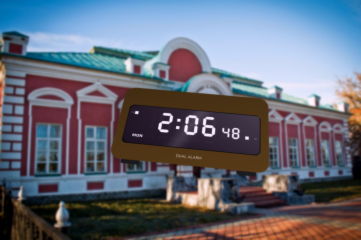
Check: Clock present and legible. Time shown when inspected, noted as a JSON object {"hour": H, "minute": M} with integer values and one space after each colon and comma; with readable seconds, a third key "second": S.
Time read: {"hour": 2, "minute": 6, "second": 48}
